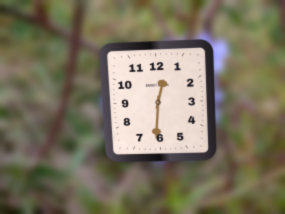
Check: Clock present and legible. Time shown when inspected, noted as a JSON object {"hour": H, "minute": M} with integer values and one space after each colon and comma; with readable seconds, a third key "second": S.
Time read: {"hour": 12, "minute": 31}
